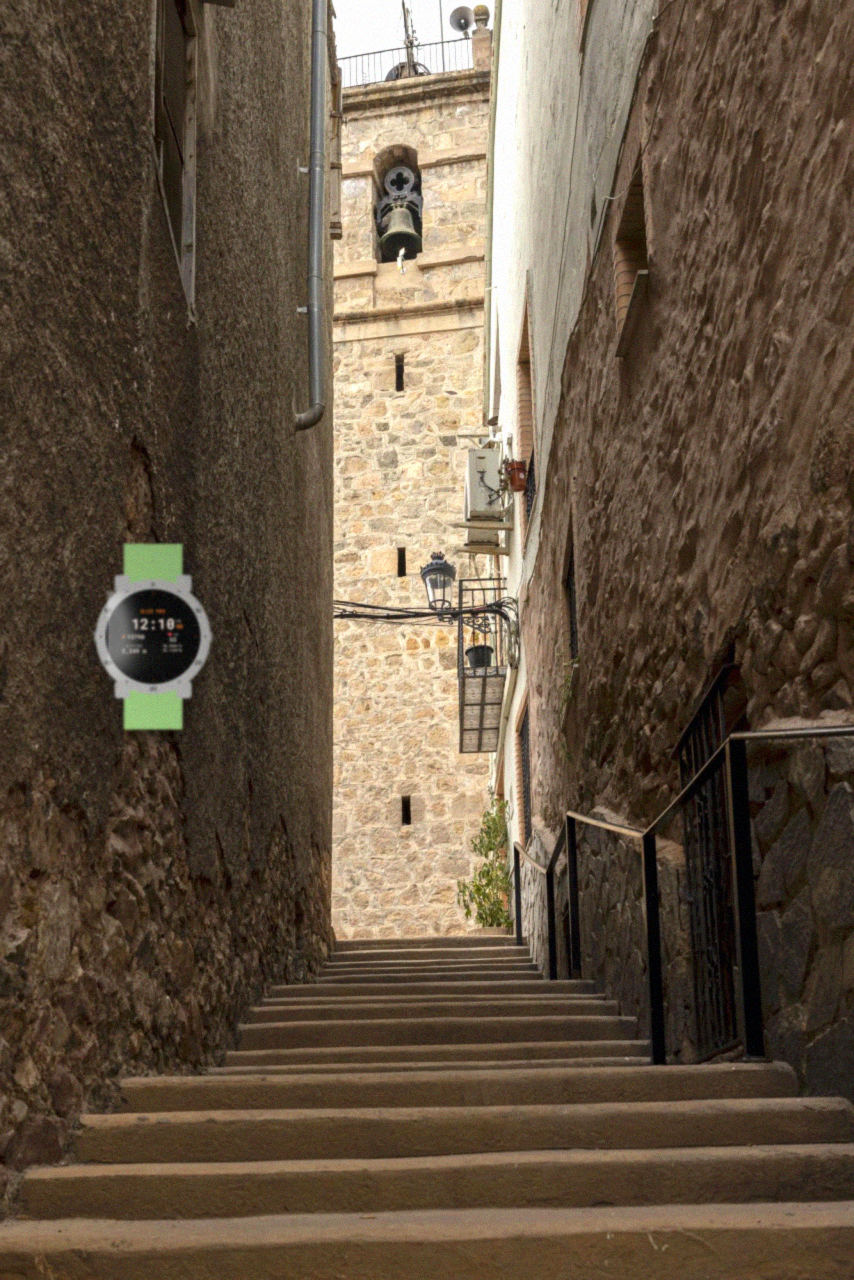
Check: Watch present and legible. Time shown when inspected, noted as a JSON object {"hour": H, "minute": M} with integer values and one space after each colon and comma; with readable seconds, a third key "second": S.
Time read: {"hour": 12, "minute": 10}
